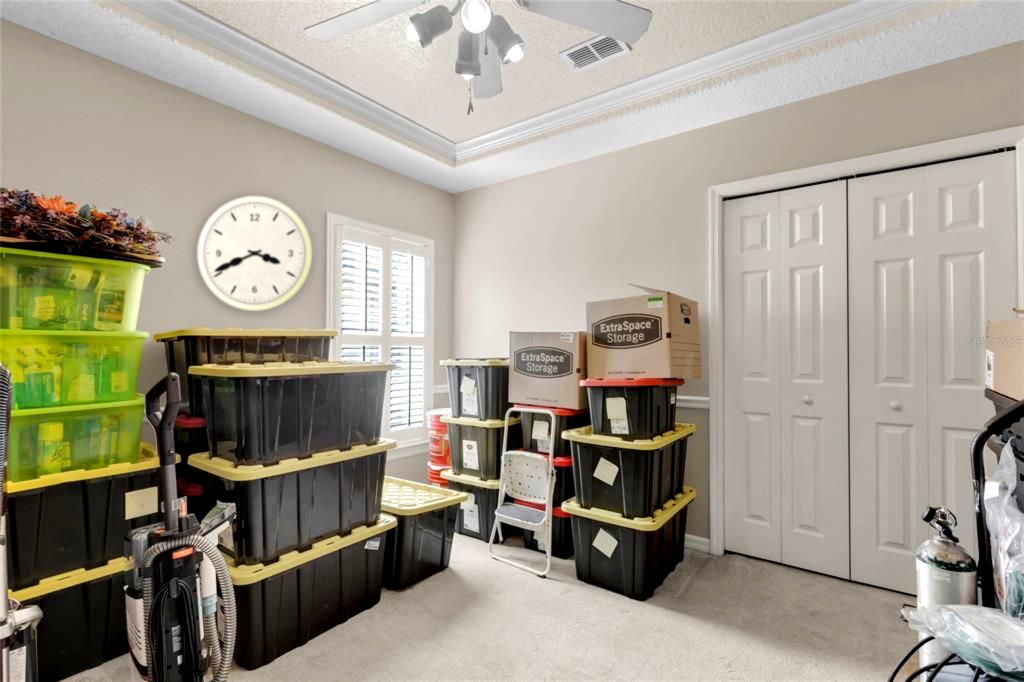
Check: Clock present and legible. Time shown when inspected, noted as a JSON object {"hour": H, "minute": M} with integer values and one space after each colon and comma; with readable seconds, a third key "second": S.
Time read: {"hour": 3, "minute": 41}
